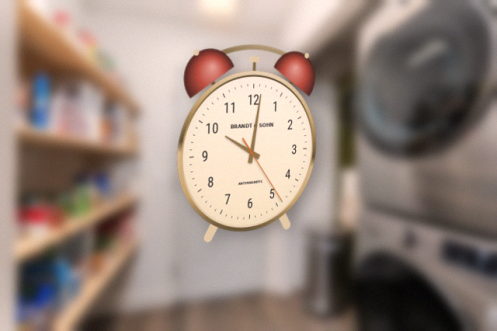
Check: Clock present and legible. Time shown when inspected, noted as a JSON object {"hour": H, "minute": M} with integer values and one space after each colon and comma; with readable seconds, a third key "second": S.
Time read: {"hour": 10, "minute": 1, "second": 24}
